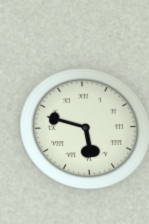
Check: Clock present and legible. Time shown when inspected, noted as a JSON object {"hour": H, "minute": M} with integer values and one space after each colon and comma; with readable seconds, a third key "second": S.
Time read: {"hour": 5, "minute": 48}
